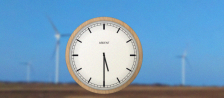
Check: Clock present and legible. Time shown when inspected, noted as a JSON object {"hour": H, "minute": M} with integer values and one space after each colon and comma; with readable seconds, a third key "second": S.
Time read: {"hour": 5, "minute": 30}
